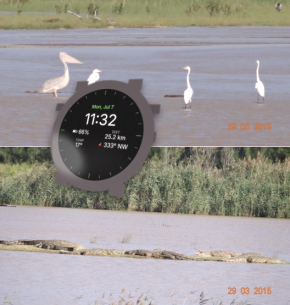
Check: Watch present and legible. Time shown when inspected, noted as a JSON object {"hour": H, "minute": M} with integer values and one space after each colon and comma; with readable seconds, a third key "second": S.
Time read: {"hour": 11, "minute": 32}
